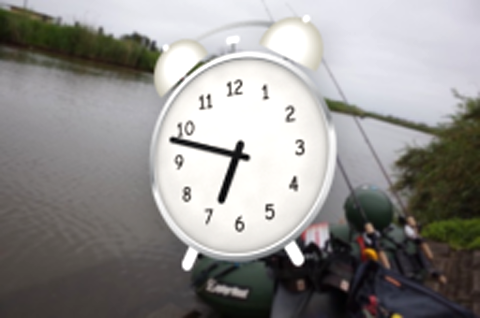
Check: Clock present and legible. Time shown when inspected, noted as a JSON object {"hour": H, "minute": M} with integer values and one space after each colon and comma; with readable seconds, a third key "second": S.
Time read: {"hour": 6, "minute": 48}
